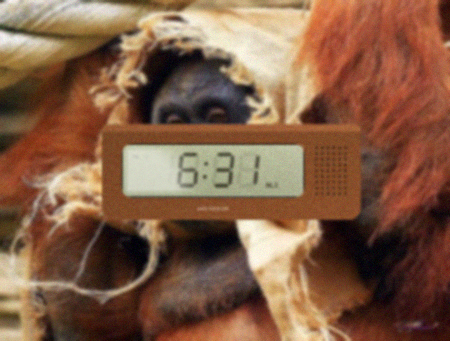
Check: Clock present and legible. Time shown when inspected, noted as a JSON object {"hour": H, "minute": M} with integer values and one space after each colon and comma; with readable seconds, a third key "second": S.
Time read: {"hour": 6, "minute": 31}
